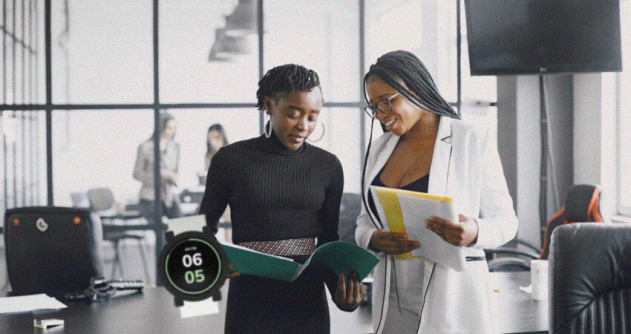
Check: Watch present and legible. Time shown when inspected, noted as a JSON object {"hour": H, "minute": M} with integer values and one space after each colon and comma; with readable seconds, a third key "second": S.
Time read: {"hour": 6, "minute": 5}
